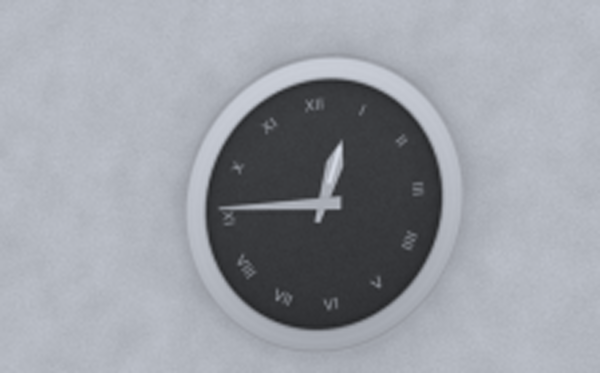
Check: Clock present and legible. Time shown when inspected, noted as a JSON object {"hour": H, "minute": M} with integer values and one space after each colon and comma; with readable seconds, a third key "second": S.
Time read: {"hour": 12, "minute": 46}
